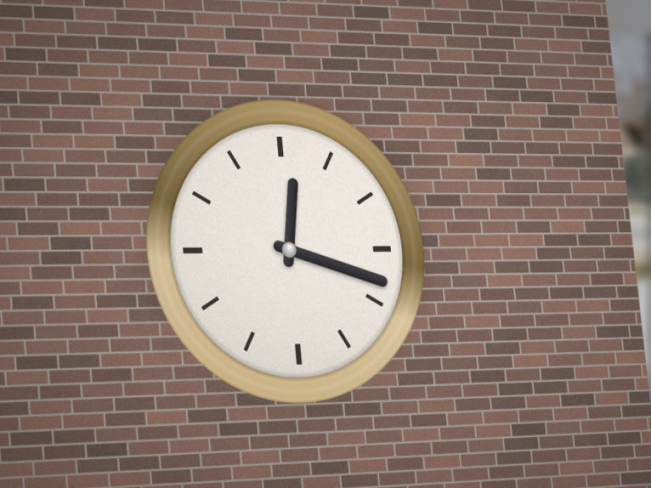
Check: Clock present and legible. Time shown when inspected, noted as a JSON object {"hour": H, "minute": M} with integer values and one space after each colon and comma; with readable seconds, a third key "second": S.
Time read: {"hour": 12, "minute": 18}
